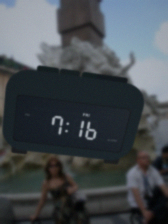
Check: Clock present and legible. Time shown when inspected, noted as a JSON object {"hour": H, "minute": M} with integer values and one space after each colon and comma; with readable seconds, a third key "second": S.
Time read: {"hour": 7, "minute": 16}
